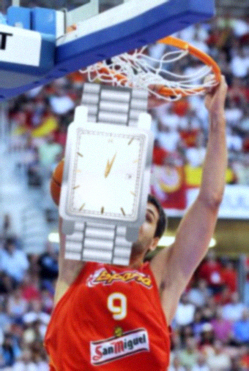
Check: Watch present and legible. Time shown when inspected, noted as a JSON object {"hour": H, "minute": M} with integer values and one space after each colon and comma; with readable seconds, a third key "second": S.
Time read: {"hour": 12, "minute": 3}
